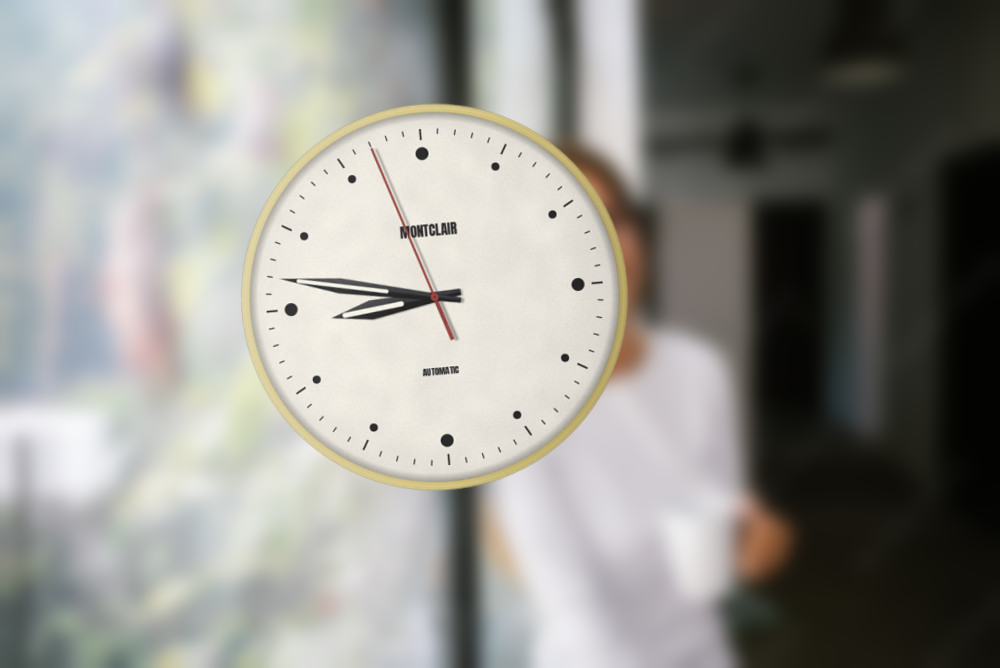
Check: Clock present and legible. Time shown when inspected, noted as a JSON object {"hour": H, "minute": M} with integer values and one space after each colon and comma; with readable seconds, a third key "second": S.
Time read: {"hour": 8, "minute": 46, "second": 57}
